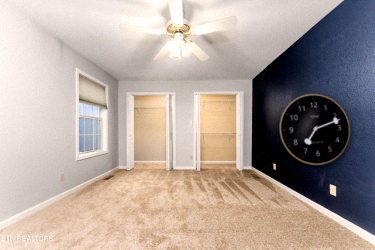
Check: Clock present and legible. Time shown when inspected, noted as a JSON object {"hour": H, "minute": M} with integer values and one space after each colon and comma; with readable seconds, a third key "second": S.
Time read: {"hour": 7, "minute": 12}
